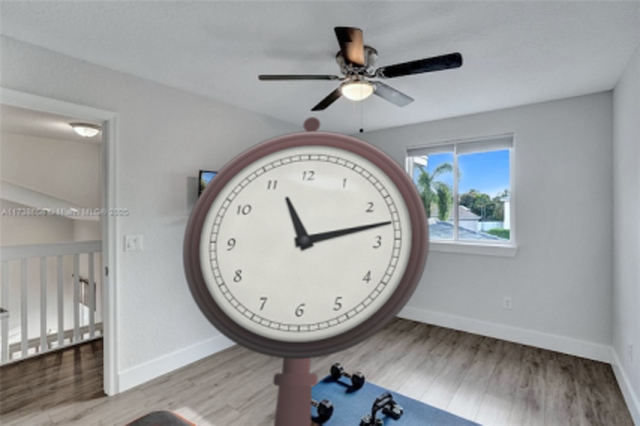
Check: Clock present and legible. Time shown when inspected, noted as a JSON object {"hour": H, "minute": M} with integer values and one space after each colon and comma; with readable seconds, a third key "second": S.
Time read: {"hour": 11, "minute": 13}
